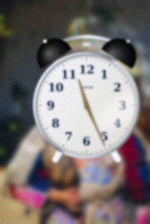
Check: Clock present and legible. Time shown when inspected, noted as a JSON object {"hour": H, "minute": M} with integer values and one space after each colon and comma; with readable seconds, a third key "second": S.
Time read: {"hour": 11, "minute": 26}
